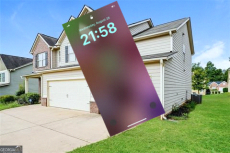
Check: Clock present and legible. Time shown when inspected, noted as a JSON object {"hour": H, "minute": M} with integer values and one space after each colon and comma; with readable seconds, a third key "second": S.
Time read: {"hour": 21, "minute": 58}
